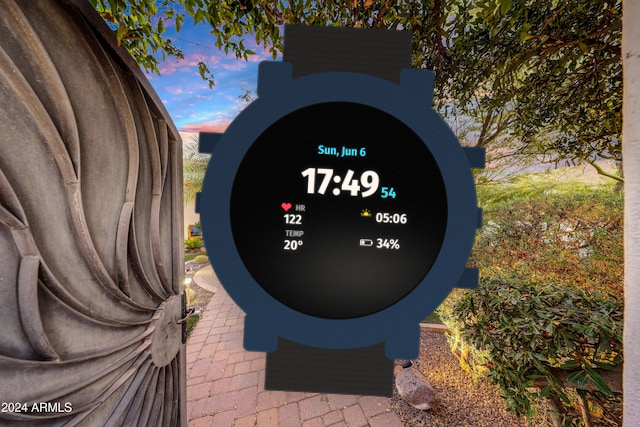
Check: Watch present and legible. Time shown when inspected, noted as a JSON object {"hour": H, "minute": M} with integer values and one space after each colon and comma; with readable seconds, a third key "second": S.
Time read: {"hour": 17, "minute": 49, "second": 54}
